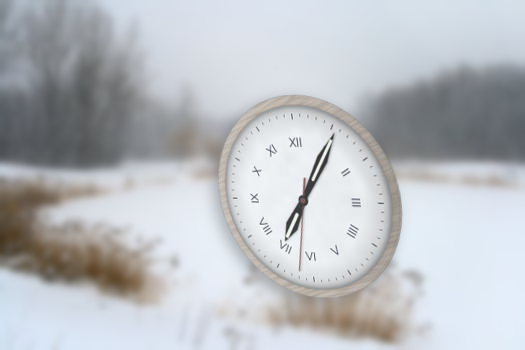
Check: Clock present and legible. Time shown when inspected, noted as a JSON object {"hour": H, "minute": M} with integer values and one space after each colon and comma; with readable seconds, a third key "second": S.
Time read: {"hour": 7, "minute": 5, "second": 32}
